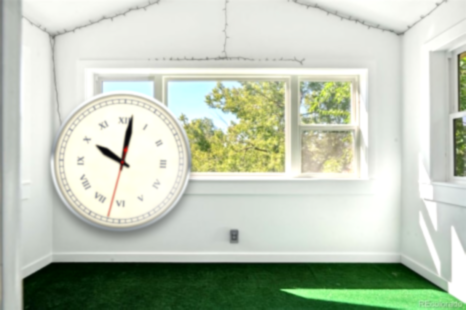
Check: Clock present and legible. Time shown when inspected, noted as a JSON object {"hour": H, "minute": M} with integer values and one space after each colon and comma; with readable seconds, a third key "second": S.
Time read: {"hour": 10, "minute": 1, "second": 32}
